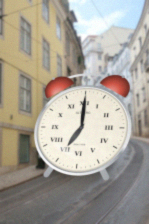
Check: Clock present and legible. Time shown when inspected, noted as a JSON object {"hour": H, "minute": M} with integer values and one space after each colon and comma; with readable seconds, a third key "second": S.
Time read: {"hour": 7, "minute": 0}
